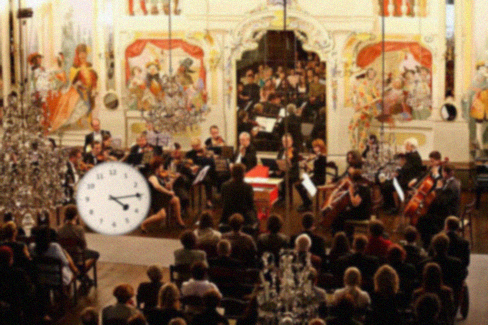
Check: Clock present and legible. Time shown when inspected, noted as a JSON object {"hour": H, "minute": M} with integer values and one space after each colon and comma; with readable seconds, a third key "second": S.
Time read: {"hour": 4, "minute": 14}
